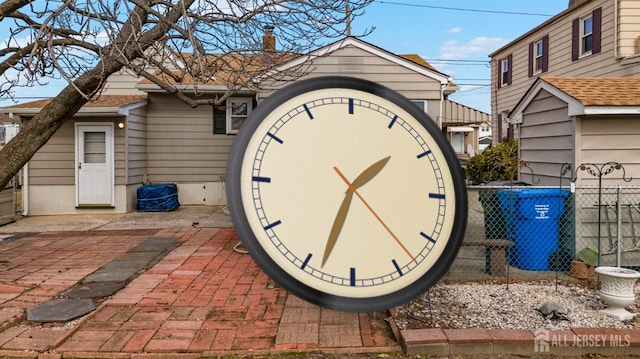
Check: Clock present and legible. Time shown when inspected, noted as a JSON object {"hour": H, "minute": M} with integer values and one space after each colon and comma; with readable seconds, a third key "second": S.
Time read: {"hour": 1, "minute": 33, "second": 23}
